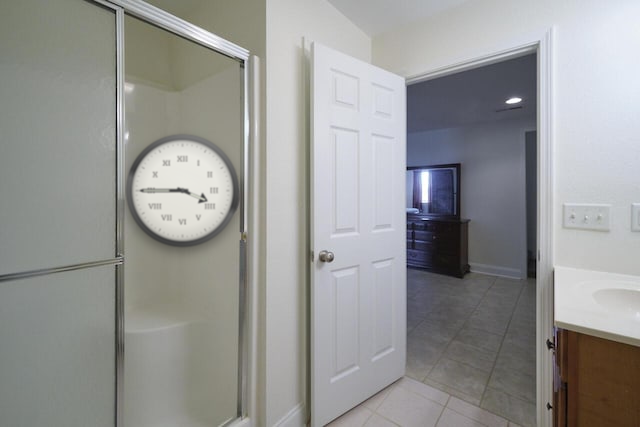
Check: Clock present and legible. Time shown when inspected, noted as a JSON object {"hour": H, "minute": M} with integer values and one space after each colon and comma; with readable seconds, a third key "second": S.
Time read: {"hour": 3, "minute": 45}
